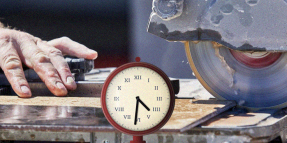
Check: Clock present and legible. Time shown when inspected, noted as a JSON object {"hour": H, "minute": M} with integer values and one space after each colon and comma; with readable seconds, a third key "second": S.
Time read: {"hour": 4, "minute": 31}
